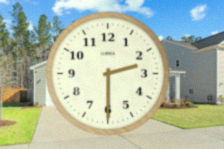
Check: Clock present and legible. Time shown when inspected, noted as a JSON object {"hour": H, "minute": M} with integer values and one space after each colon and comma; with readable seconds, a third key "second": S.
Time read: {"hour": 2, "minute": 30}
